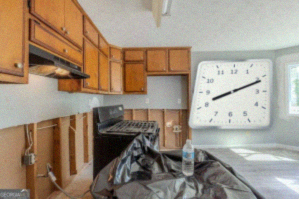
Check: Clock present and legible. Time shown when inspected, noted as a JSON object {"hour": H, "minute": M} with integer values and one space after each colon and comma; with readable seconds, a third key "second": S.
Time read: {"hour": 8, "minute": 11}
